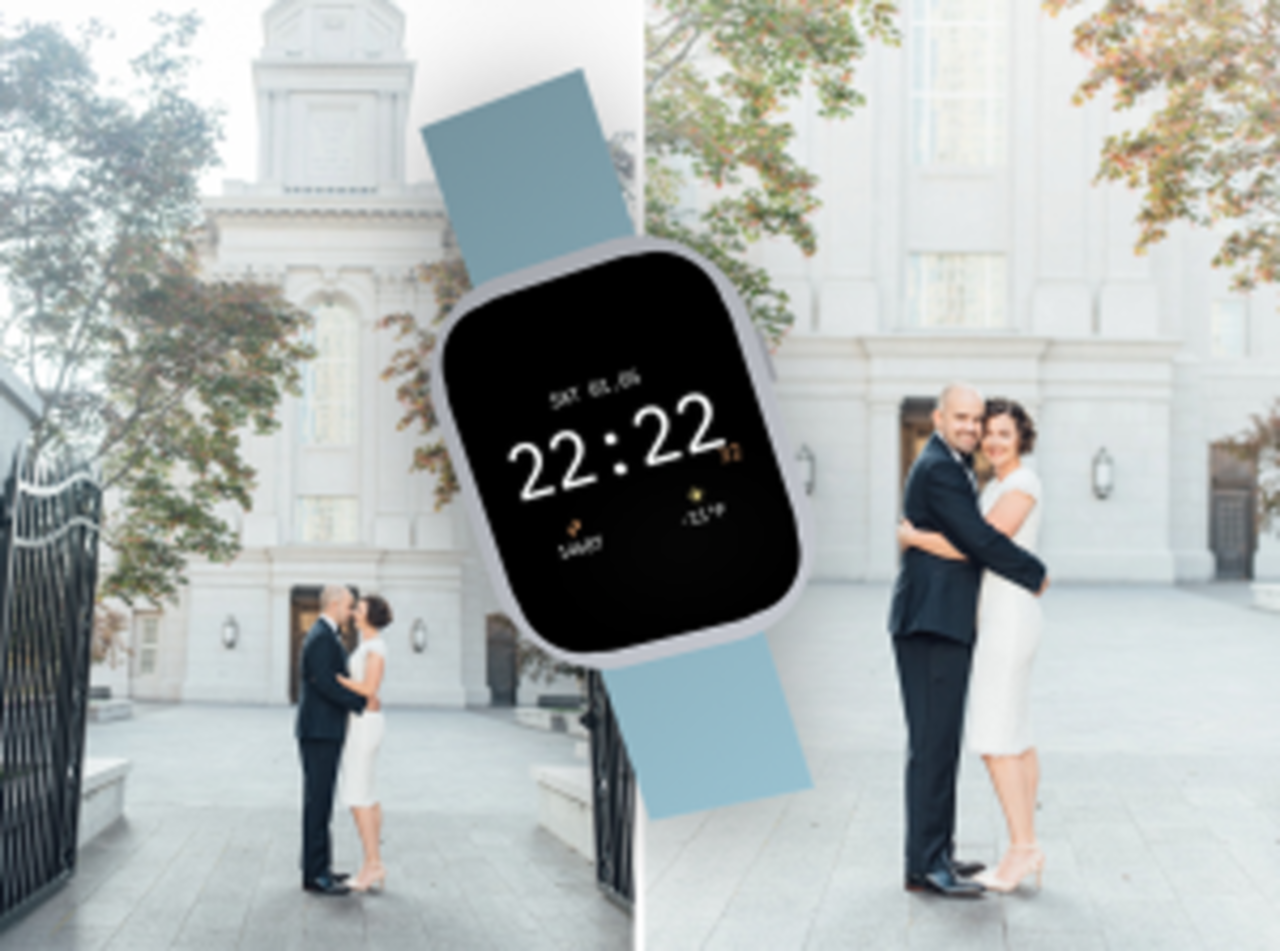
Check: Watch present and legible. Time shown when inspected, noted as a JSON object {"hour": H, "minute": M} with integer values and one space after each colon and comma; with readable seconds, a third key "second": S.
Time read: {"hour": 22, "minute": 22}
